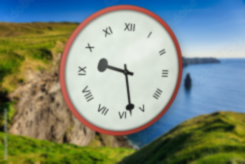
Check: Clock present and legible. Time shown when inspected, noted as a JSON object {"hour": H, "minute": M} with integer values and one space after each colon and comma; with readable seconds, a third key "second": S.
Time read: {"hour": 9, "minute": 28}
